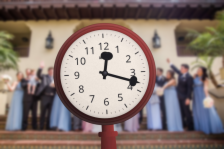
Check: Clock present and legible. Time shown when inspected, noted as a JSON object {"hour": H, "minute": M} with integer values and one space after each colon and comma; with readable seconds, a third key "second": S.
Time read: {"hour": 12, "minute": 18}
